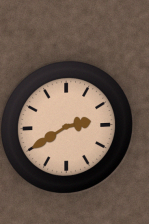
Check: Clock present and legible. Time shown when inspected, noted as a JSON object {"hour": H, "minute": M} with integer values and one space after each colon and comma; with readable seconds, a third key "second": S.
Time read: {"hour": 2, "minute": 40}
